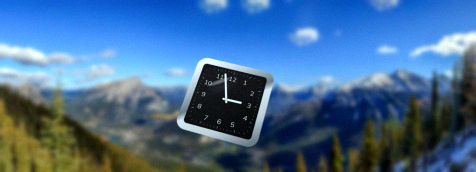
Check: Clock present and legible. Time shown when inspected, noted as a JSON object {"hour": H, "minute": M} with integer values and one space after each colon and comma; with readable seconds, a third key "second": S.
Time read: {"hour": 2, "minute": 57}
